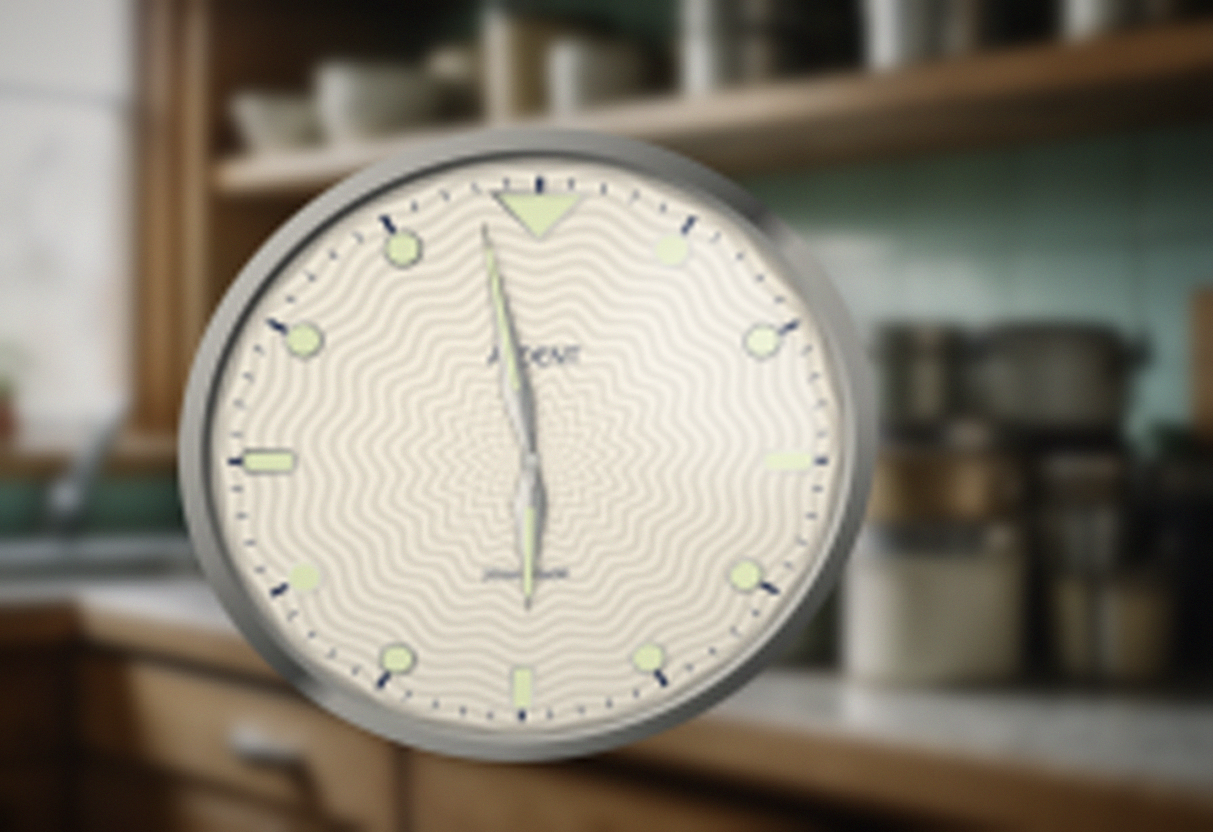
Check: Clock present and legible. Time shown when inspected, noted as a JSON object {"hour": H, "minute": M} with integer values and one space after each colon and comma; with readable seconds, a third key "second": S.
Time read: {"hour": 5, "minute": 58}
